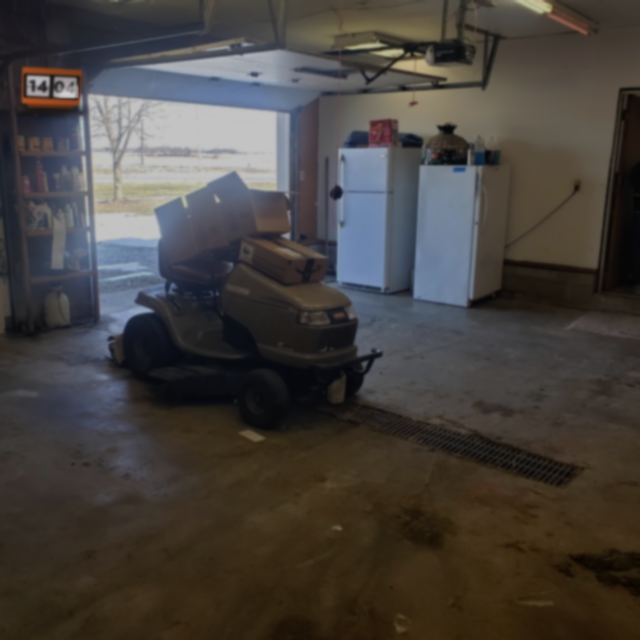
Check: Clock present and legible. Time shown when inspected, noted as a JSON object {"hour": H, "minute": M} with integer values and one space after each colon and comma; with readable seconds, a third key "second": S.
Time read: {"hour": 14, "minute": 4}
